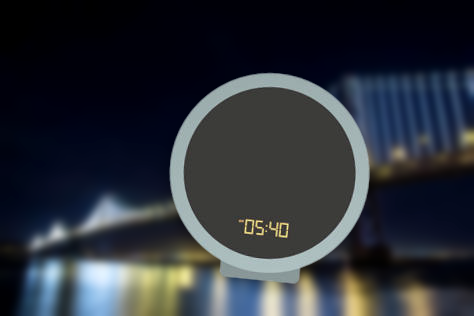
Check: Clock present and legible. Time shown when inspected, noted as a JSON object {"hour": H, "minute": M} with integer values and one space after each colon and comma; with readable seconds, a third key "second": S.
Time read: {"hour": 5, "minute": 40}
